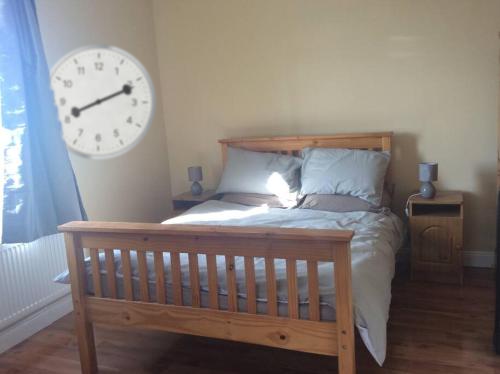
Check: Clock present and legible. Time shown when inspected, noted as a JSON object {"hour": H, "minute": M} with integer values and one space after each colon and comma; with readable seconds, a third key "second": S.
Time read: {"hour": 8, "minute": 11}
